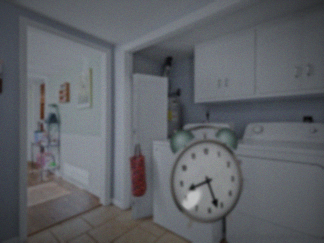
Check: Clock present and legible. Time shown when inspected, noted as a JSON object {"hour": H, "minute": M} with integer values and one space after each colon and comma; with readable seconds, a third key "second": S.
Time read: {"hour": 8, "minute": 27}
